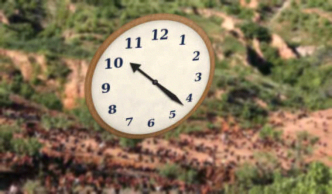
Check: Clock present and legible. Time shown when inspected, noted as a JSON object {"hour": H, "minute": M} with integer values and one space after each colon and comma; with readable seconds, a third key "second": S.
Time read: {"hour": 10, "minute": 22}
